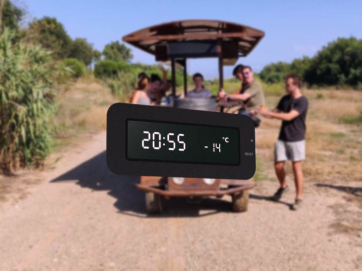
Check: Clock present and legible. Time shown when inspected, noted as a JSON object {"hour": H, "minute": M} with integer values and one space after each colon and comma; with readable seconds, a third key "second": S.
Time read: {"hour": 20, "minute": 55}
